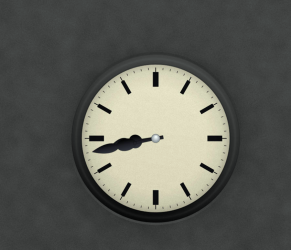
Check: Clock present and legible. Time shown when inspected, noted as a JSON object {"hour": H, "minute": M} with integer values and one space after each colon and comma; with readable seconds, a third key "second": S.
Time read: {"hour": 8, "minute": 43}
